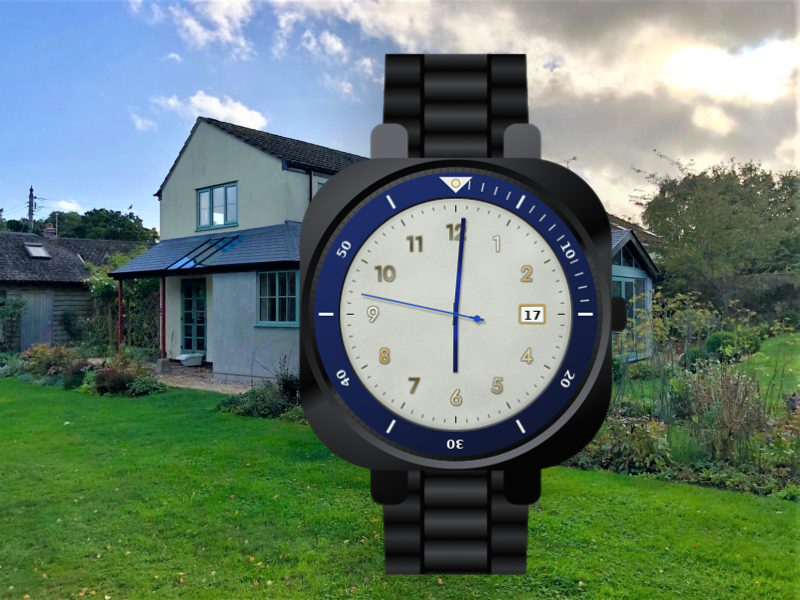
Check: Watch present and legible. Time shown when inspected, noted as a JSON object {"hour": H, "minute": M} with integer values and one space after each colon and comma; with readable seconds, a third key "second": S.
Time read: {"hour": 6, "minute": 0, "second": 47}
